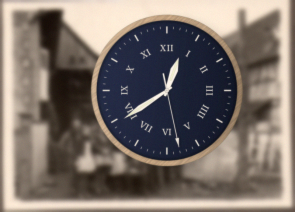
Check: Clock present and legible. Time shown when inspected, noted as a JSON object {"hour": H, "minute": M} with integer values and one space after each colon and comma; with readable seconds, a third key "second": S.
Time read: {"hour": 12, "minute": 39, "second": 28}
